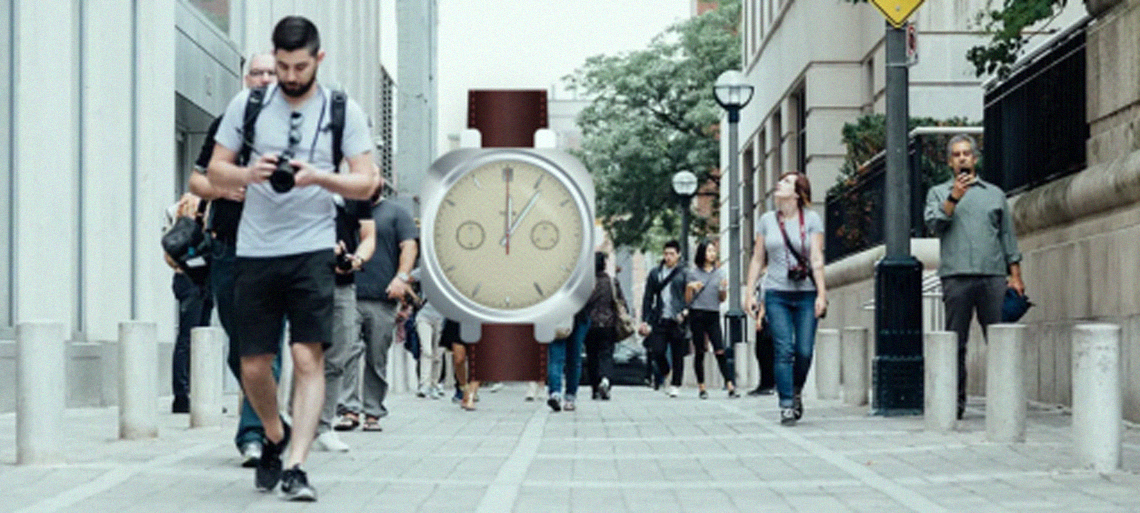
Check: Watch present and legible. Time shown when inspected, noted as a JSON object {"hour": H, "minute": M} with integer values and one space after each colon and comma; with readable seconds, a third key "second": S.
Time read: {"hour": 12, "minute": 6}
